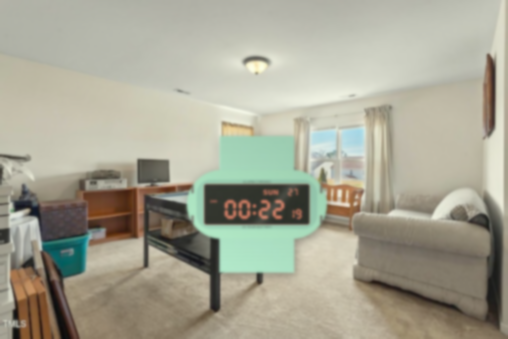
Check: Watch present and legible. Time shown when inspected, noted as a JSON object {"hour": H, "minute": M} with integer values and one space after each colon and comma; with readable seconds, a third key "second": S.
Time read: {"hour": 0, "minute": 22}
